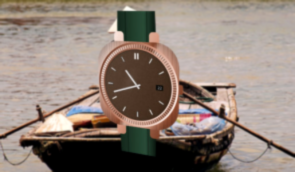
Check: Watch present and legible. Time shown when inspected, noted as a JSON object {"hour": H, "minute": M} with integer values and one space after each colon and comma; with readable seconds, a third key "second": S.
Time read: {"hour": 10, "minute": 42}
